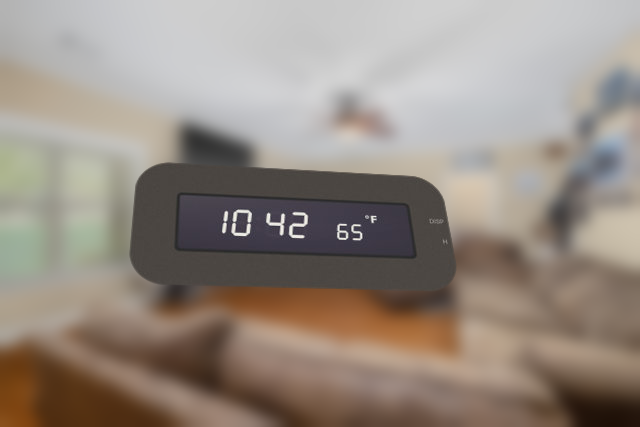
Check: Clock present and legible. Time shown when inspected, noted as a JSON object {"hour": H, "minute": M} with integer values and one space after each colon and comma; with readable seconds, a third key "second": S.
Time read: {"hour": 10, "minute": 42}
